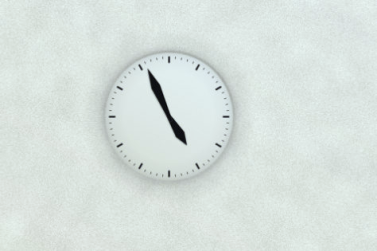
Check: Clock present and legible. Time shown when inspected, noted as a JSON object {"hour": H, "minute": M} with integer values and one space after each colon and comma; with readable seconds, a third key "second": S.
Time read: {"hour": 4, "minute": 56}
